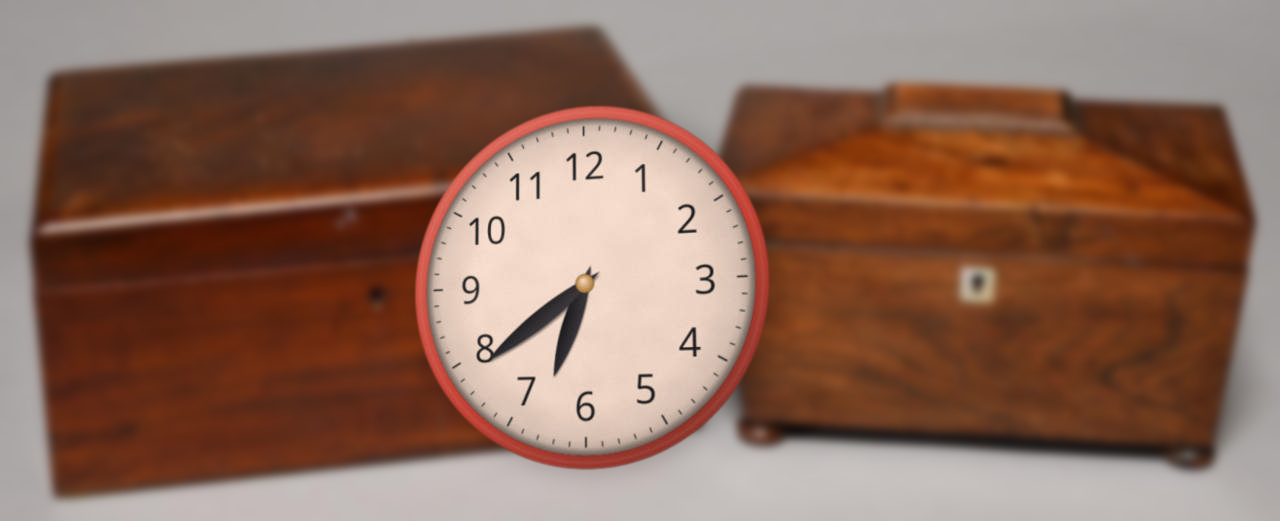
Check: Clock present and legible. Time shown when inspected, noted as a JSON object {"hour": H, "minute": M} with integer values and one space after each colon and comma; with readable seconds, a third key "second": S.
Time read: {"hour": 6, "minute": 39}
